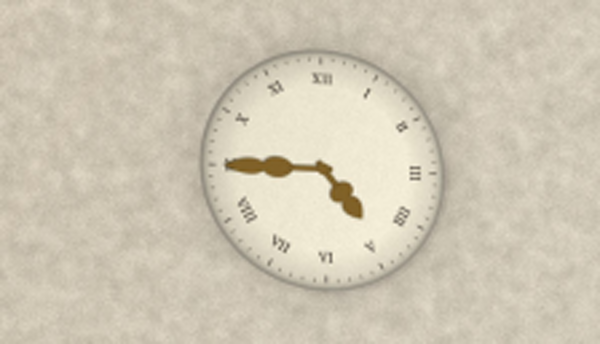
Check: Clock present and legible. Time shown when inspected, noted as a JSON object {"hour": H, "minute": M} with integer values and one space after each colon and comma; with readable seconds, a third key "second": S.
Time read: {"hour": 4, "minute": 45}
